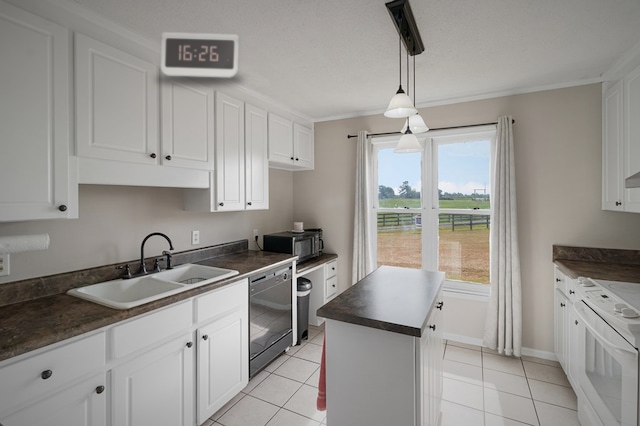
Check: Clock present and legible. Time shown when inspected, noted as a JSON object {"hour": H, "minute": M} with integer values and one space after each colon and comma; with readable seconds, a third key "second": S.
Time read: {"hour": 16, "minute": 26}
